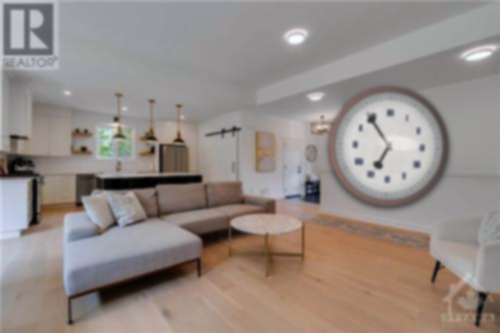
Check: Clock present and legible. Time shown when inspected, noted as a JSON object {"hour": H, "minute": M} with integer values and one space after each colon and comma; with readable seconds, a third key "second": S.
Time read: {"hour": 6, "minute": 54}
